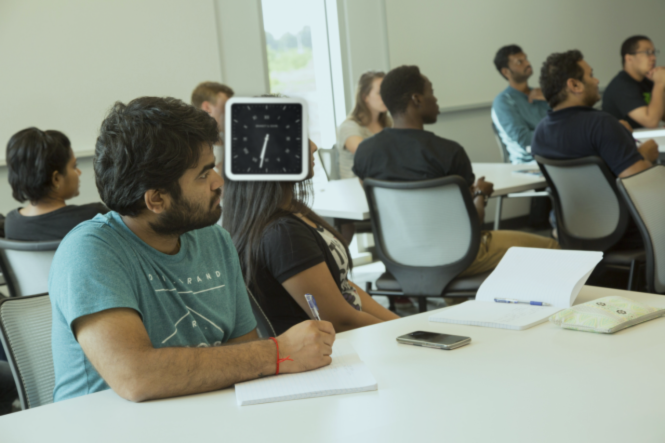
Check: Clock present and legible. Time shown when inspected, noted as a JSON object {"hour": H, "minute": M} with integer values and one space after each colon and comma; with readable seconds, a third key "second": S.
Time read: {"hour": 6, "minute": 32}
